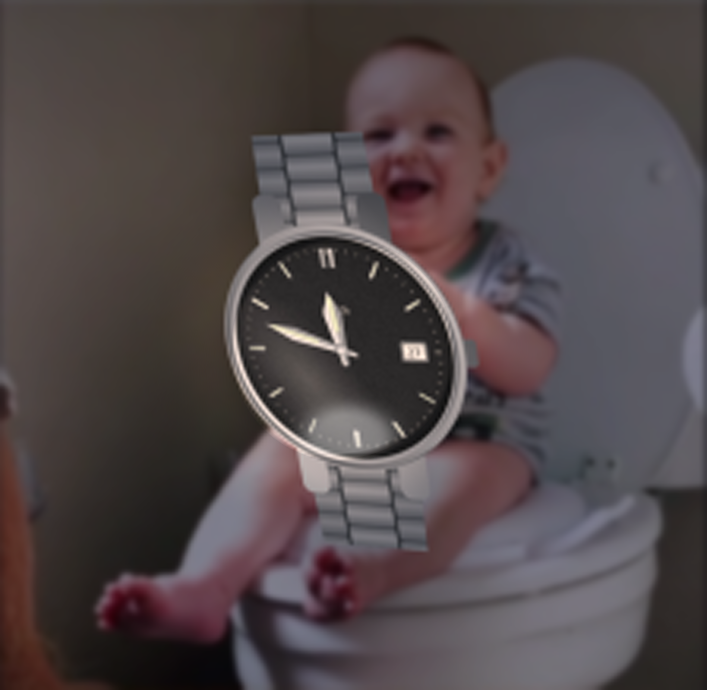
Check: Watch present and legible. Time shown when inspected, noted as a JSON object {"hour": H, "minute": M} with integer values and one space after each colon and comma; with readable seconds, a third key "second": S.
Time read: {"hour": 11, "minute": 48}
